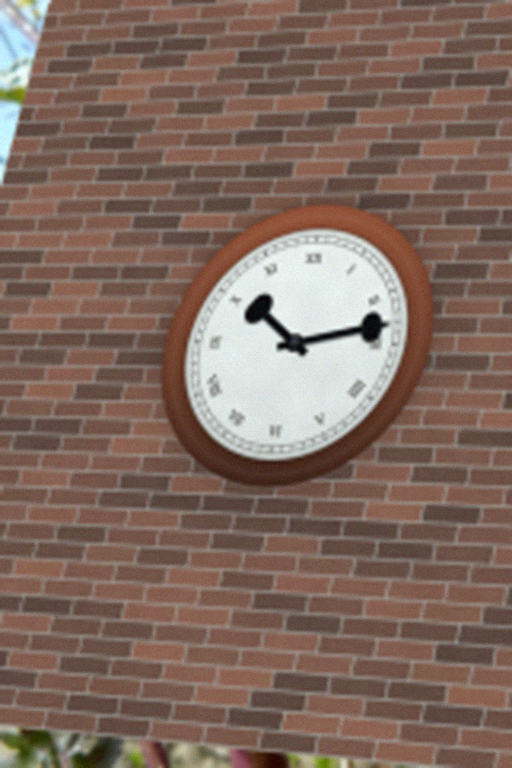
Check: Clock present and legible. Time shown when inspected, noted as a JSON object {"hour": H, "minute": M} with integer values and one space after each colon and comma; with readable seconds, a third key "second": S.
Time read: {"hour": 10, "minute": 13}
